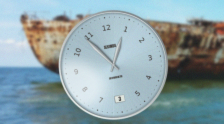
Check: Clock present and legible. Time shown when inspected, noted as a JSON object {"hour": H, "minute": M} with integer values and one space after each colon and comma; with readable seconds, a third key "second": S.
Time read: {"hour": 12, "minute": 54}
